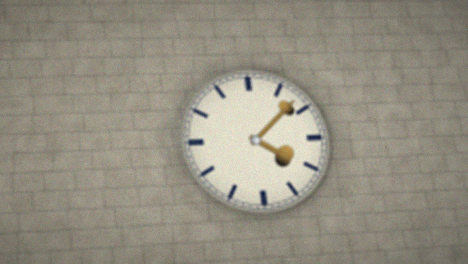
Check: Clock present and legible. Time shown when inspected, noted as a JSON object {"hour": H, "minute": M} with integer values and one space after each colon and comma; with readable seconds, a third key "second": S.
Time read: {"hour": 4, "minute": 8}
